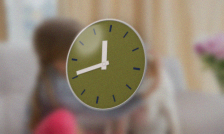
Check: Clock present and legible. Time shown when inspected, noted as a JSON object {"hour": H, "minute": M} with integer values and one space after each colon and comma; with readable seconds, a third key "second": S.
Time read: {"hour": 11, "minute": 41}
